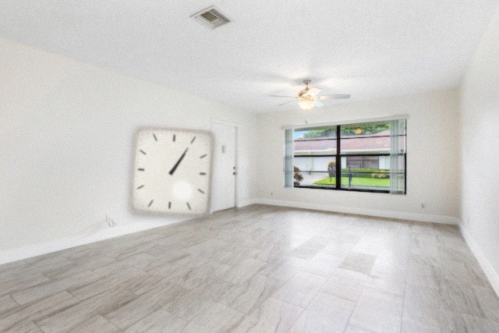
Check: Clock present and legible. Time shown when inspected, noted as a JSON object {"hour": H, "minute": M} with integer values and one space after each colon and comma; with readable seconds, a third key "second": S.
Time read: {"hour": 1, "minute": 5}
